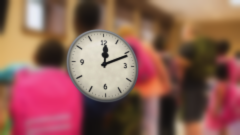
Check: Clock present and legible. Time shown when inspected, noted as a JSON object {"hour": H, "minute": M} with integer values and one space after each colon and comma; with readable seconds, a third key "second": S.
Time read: {"hour": 12, "minute": 11}
